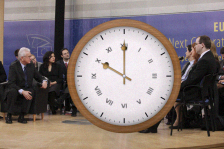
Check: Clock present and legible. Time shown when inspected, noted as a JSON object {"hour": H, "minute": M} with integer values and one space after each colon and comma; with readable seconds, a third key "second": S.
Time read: {"hour": 10, "minute": 0}
